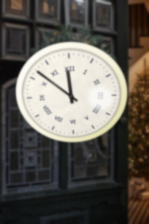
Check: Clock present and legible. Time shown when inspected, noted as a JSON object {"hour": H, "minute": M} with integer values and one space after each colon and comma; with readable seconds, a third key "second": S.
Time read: {"hour": 11, "minute": 52}
